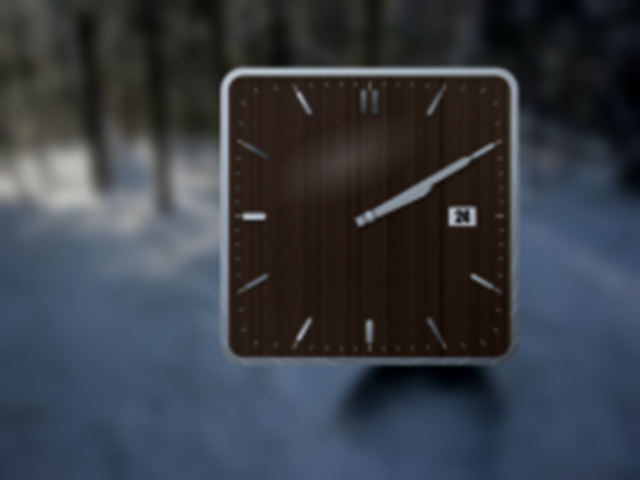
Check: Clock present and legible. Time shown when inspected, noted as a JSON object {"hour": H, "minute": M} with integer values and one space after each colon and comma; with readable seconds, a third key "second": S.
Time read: {"hour": 2, "minute": 10}
